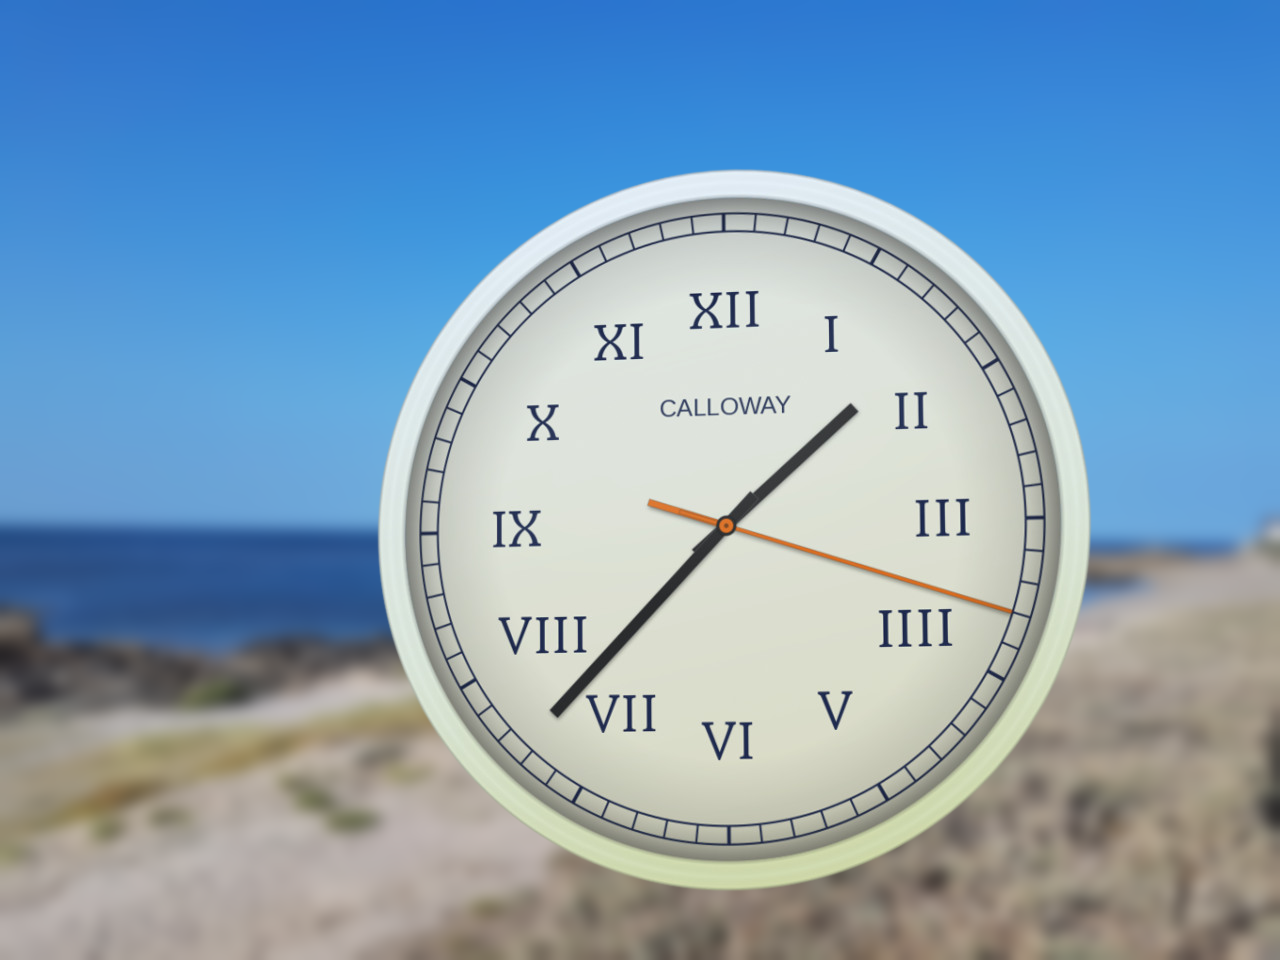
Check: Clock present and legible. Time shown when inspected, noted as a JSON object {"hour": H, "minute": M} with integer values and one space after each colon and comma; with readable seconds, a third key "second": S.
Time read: {"hour": 1, "minute": 37, "second": 18}
